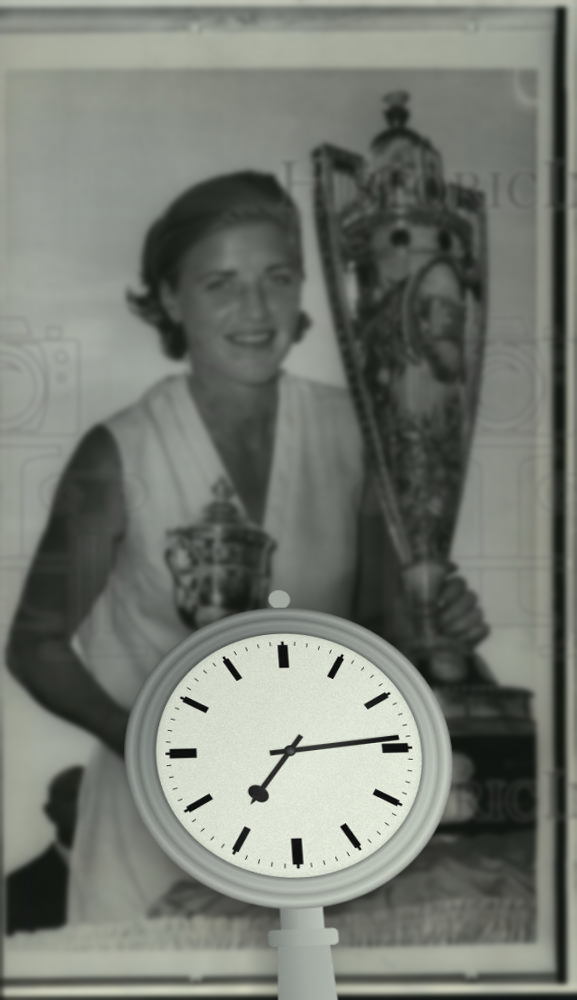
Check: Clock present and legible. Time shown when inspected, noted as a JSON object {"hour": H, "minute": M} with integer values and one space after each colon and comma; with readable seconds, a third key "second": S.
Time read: {"hour": 7, "minute": 14}
